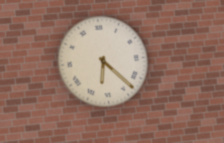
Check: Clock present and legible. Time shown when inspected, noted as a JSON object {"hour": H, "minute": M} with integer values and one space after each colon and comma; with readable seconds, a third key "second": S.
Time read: {"hour": 6, "minute": 23}
